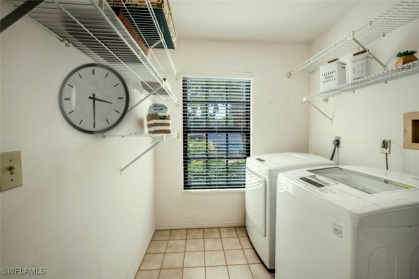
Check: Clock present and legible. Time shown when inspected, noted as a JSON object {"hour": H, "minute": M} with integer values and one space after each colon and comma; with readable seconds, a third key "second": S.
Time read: {"hour": 3, "minute": 30}
